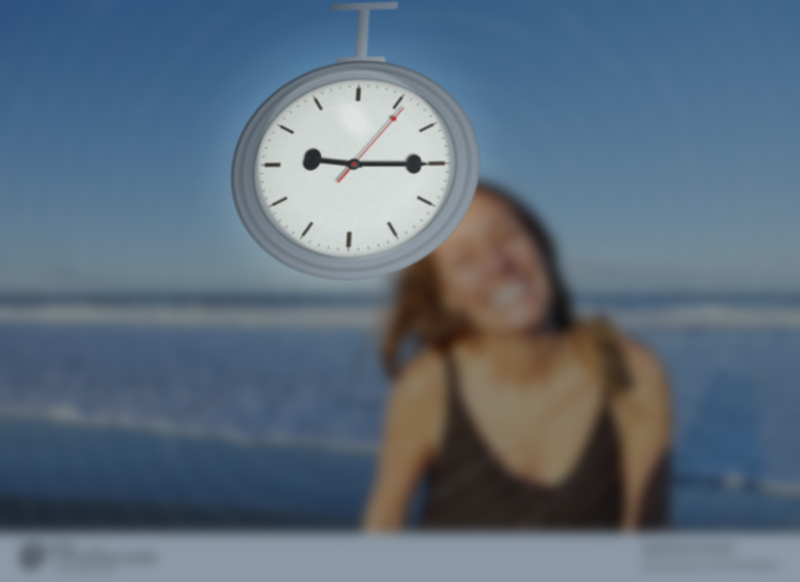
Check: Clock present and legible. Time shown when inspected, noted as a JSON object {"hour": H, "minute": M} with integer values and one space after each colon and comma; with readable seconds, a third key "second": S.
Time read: {"hour": 9, "minute": 15, "second": 6}
